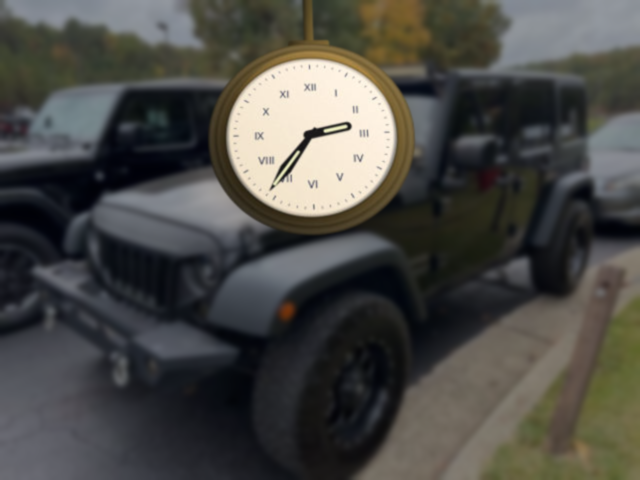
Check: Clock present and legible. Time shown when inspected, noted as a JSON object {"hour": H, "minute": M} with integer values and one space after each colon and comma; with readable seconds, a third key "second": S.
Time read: {"hour": 2, "minute": 36}
